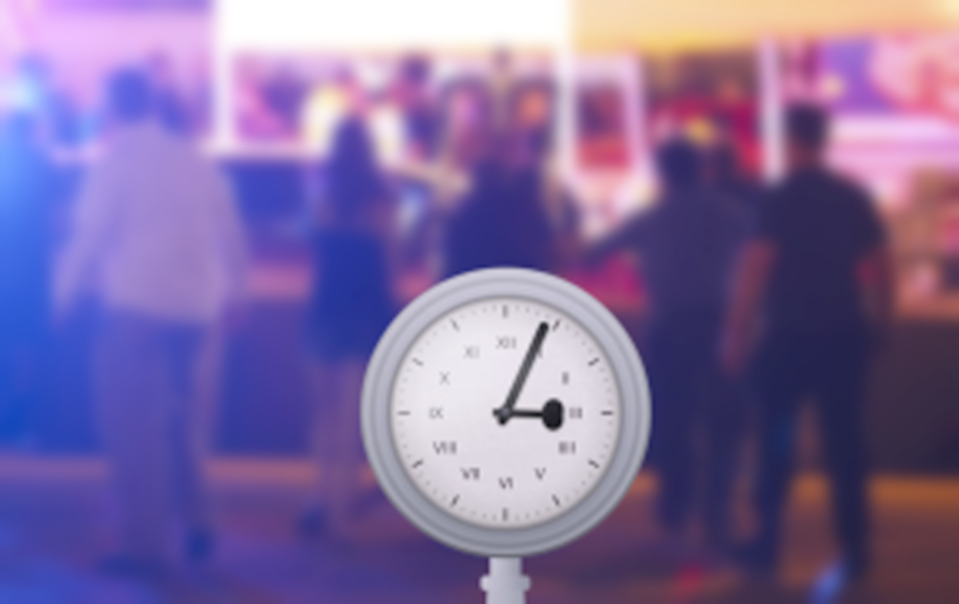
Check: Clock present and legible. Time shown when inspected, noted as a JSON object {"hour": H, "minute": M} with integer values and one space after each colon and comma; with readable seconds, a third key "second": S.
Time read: {"hour": 3, "minute": 4}
